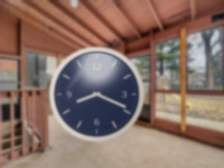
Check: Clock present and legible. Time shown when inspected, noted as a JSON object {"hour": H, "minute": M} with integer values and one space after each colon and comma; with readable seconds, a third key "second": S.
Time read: {"hour": 8, "minute": 19}
